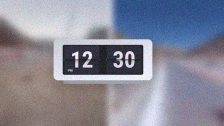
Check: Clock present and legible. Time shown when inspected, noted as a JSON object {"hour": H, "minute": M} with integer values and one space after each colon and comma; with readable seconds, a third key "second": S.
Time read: {"hour": 12, "minute": 30}
